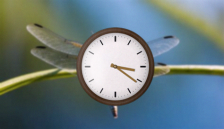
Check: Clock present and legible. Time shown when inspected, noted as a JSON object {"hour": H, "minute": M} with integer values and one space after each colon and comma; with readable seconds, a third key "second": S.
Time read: {"hour": 3, "minute": 21}
